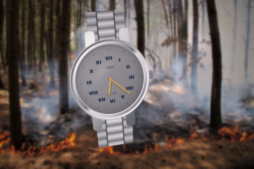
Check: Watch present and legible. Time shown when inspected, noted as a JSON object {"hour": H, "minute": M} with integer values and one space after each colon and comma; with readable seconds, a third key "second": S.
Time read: {"hour": 6, "minute": 22}
